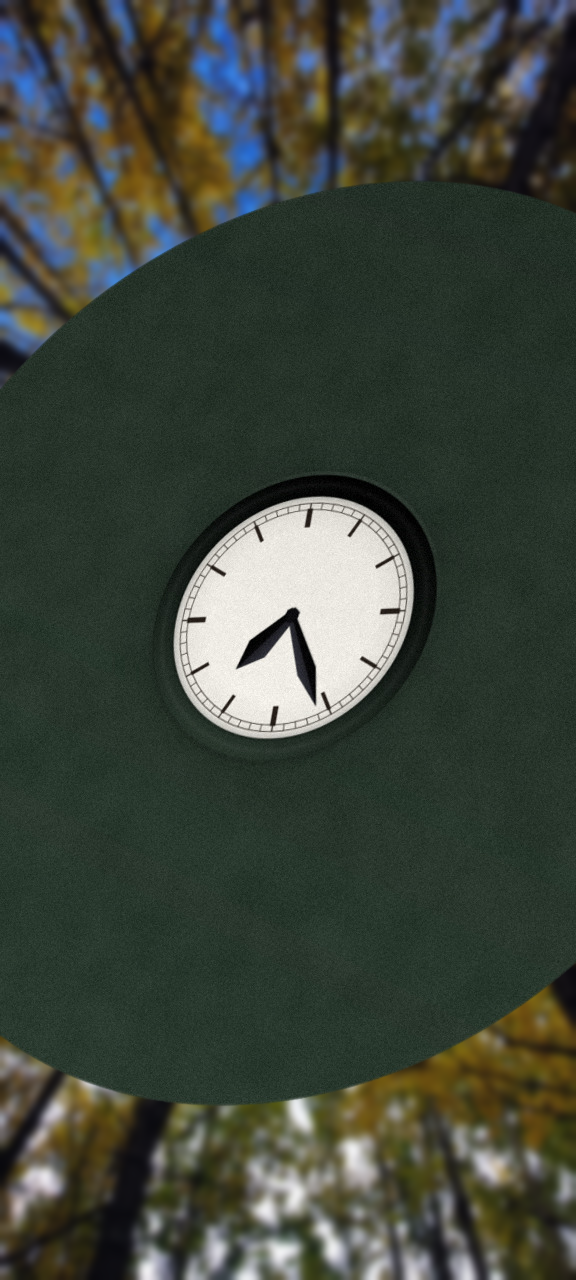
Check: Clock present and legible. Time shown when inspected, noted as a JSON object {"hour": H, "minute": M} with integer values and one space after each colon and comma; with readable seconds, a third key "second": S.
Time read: {"hour": 7, "minute": 26}
